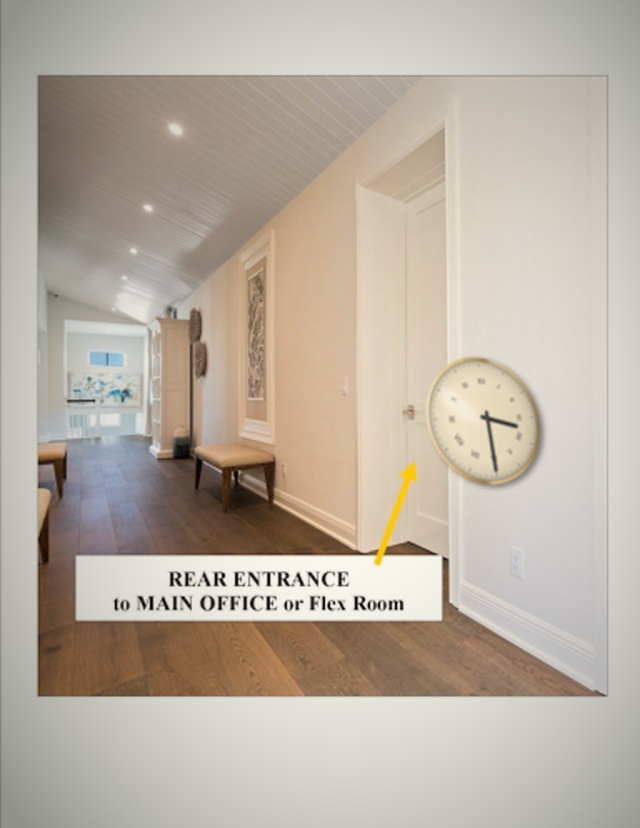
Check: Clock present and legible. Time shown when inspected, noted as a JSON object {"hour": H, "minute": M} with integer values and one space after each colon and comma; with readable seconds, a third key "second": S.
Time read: {"hour": 3, "minute": 30}
